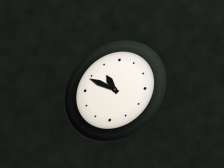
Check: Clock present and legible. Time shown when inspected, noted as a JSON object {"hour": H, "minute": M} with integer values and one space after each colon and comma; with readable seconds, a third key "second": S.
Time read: {"hour": 10, "minute": 49}
